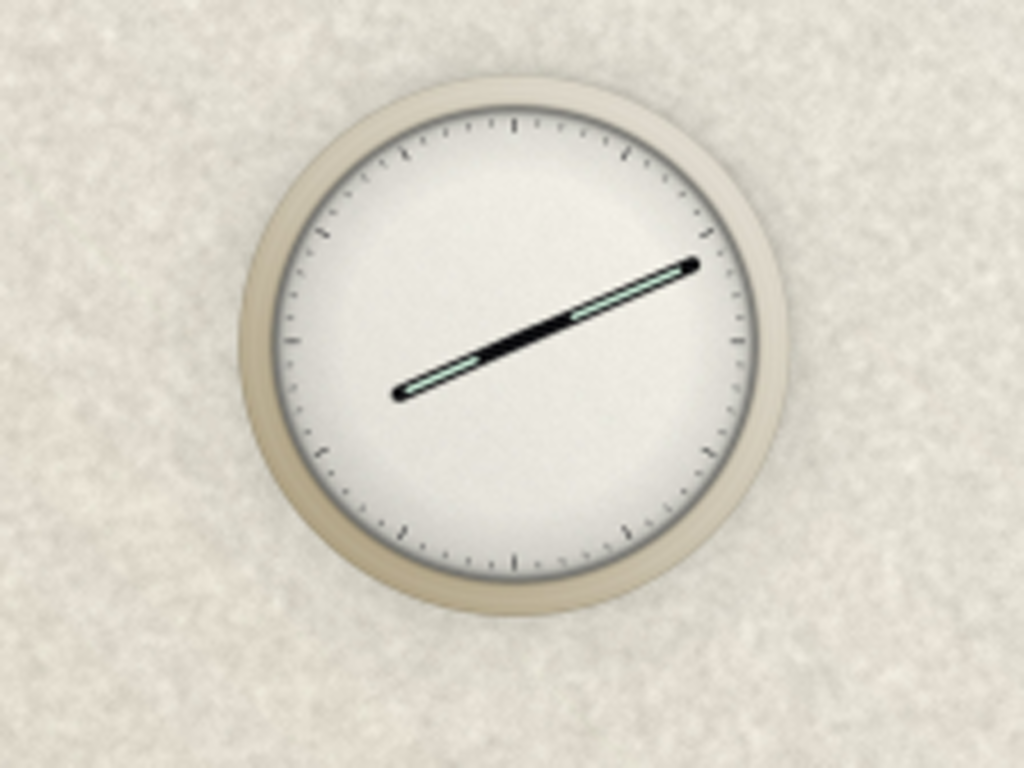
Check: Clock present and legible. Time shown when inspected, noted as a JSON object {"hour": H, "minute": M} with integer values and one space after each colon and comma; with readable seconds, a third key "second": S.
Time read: {"hour": 8, "minute": 11}
